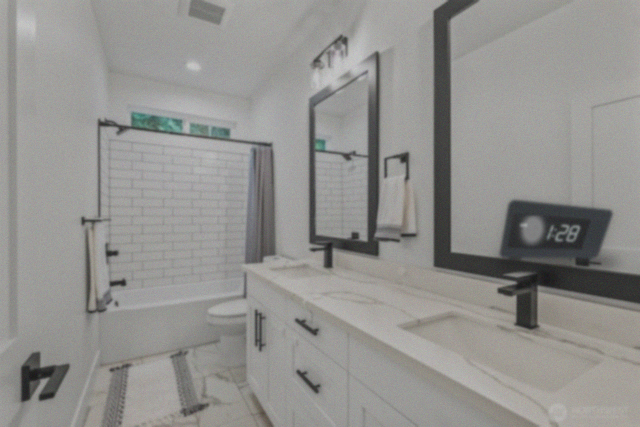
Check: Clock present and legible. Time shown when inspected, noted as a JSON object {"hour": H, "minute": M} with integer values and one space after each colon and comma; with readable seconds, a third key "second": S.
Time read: {"hour": 1, "minute": 28}
